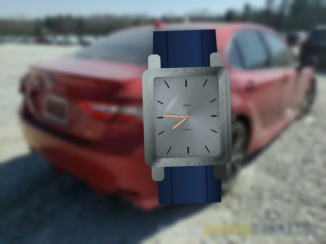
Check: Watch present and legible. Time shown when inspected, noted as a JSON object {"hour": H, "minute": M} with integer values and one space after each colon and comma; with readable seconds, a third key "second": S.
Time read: {"hour": 7, "minute": 46}
